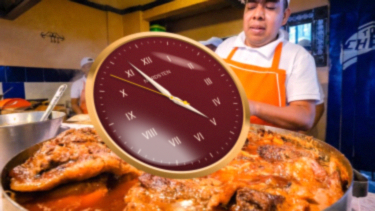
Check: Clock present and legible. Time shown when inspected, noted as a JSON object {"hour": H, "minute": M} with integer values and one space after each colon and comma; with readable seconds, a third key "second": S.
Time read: {"hour": 4, "minute": 56, "second": 53}
